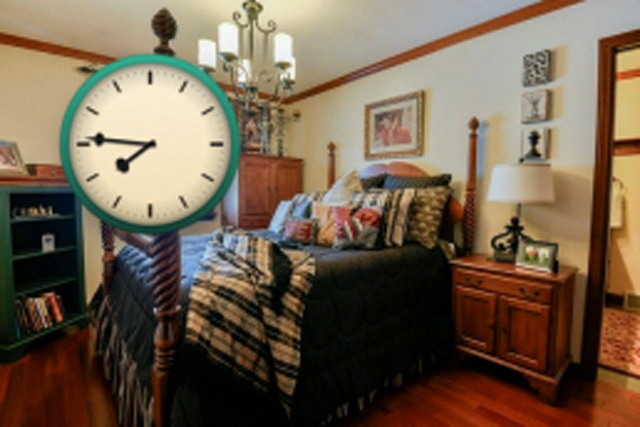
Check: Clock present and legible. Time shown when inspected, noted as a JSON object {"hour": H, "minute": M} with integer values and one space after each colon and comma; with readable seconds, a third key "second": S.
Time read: {"hour": 7, "minute": 46}
